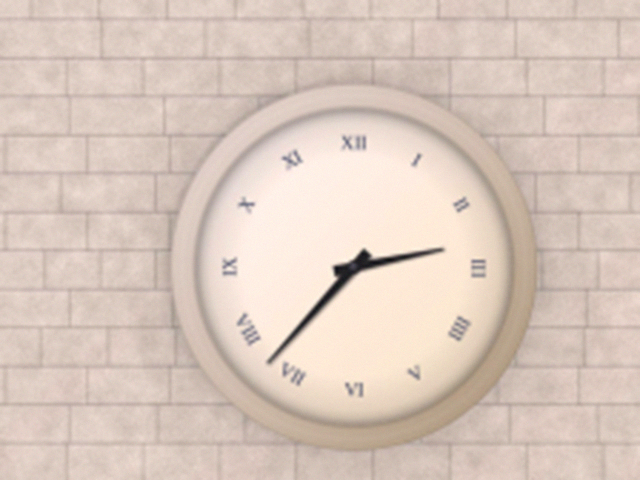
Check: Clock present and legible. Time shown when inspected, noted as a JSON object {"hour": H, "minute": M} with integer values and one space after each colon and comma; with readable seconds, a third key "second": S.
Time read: {"hour": 2, "minute": 37}
